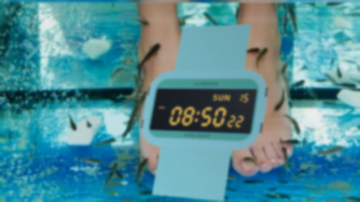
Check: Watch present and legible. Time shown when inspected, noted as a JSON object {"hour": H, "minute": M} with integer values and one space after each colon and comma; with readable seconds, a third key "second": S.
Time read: {"hour": 8, "minute": 50, "second": 22}
